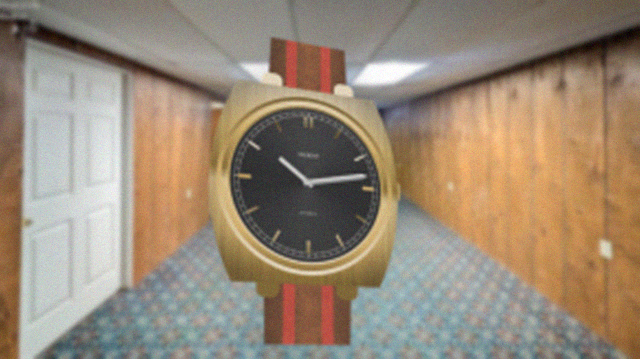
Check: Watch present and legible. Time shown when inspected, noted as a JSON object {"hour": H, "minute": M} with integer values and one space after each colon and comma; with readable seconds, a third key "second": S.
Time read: {"hour": 10, "minute": 13}
